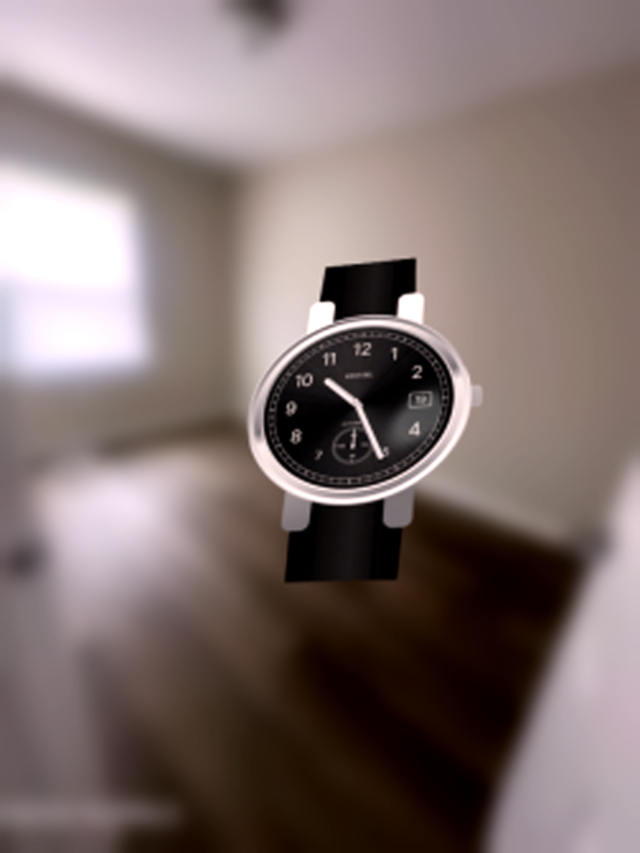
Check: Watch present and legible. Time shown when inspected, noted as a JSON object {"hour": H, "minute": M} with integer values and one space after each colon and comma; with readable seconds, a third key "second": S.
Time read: {"hour": 10, "minute": 26}
